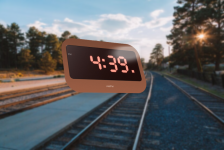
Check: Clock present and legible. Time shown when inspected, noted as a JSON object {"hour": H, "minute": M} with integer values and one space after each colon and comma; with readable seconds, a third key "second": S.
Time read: {"hour": 4, "minute": 39}
